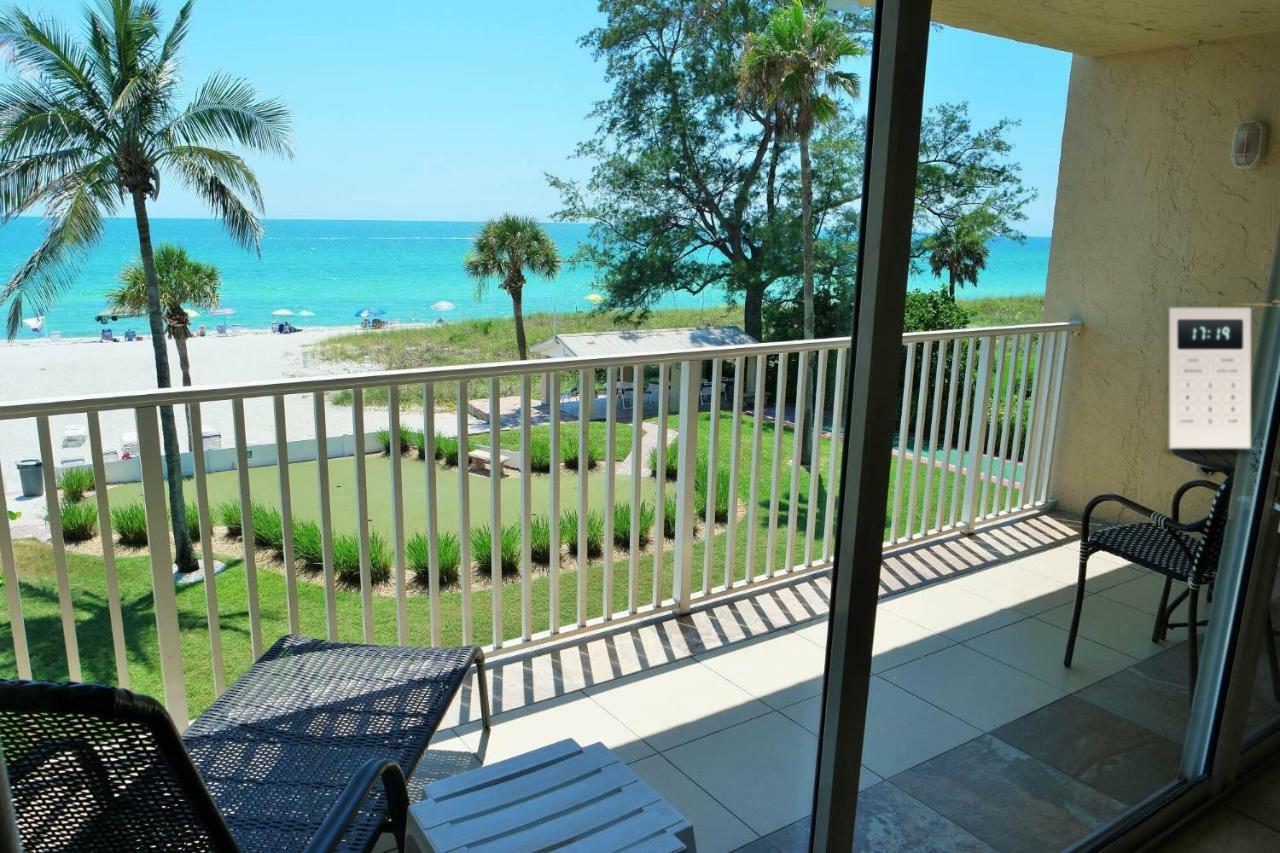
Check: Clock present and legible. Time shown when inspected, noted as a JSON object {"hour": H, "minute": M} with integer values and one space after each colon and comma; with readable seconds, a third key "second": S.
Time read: {"hour": 17, "minute": 19}
